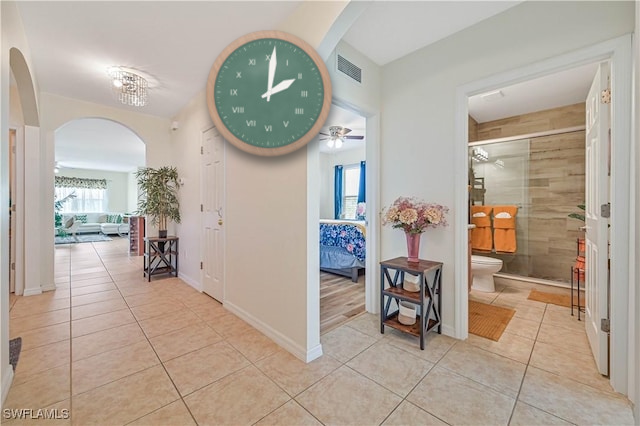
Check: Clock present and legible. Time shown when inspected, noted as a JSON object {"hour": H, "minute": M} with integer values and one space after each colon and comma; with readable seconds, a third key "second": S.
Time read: {"hour": 2, "minute": 1}
